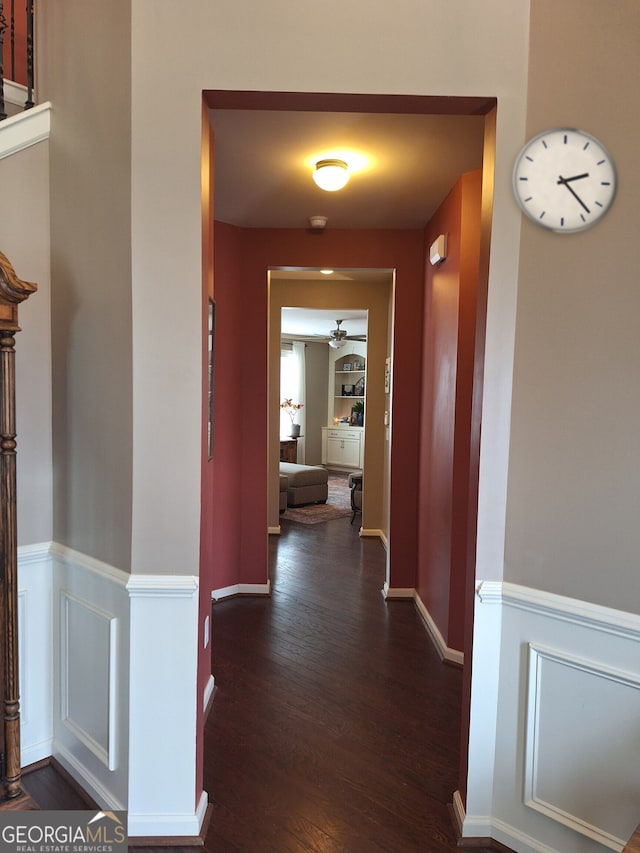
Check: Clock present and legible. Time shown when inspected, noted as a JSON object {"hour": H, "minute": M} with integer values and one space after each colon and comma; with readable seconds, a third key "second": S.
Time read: {"hour": 2, "minute": 23}
